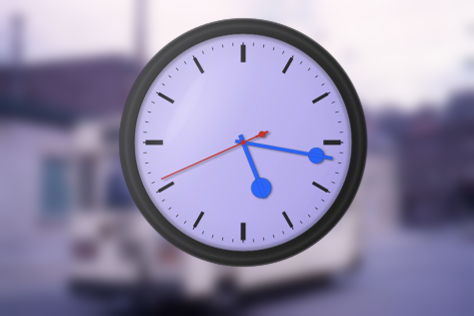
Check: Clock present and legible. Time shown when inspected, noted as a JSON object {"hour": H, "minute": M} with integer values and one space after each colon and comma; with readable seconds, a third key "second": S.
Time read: {"hour": 5, "minute": 16, "second": 41}
